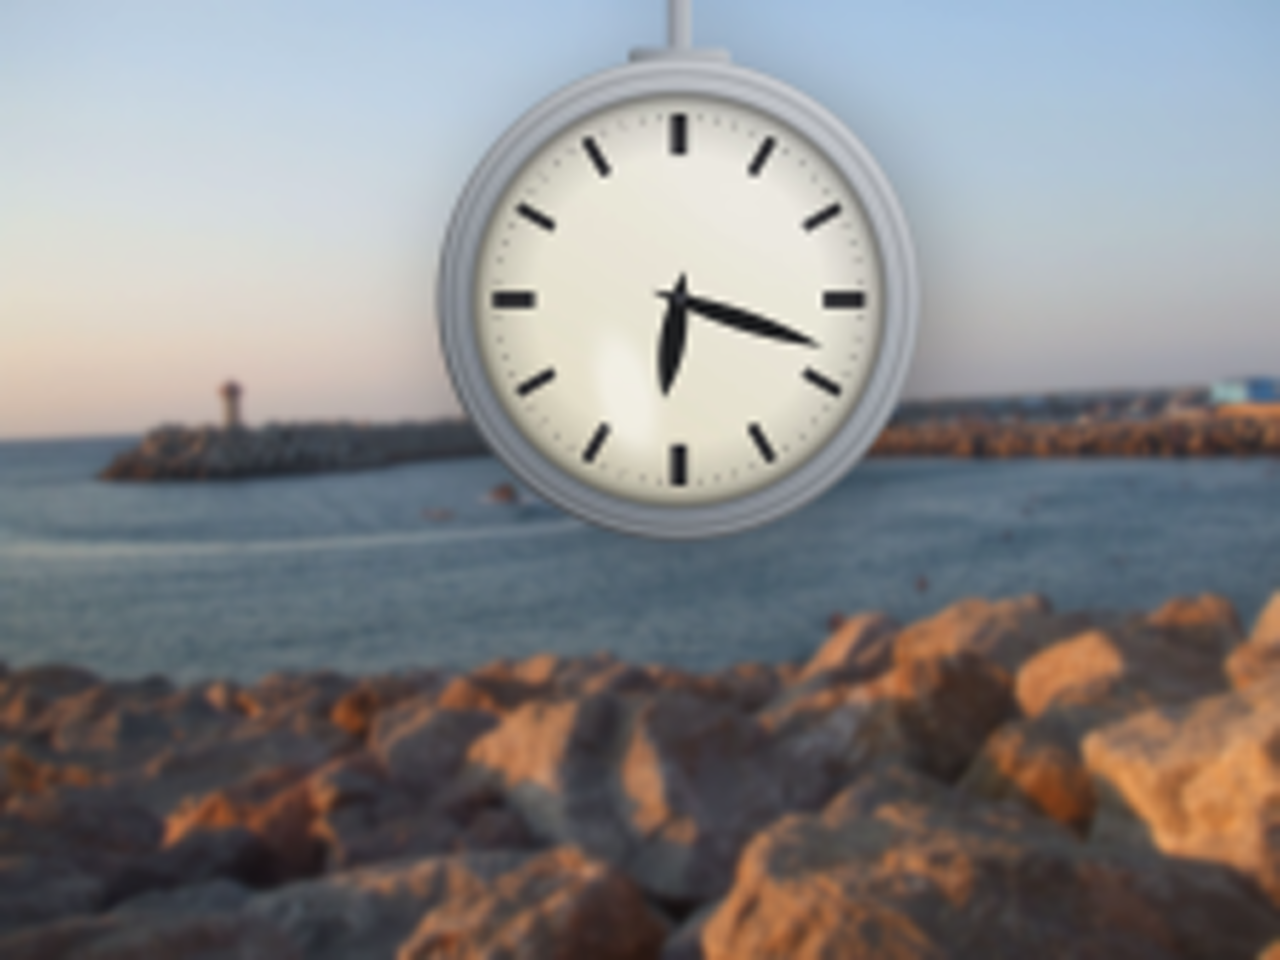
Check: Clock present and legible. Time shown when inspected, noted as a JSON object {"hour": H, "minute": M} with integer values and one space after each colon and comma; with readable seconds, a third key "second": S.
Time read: {"hour": 6, "minute": 18}
